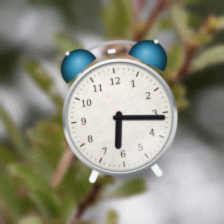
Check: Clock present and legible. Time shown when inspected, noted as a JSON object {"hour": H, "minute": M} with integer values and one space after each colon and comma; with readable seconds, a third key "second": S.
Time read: {"hour": 6, "minute": 16}
